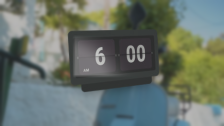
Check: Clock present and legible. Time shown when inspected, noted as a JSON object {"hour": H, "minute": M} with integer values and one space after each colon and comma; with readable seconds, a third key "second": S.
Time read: {"hour": 6, "minute": 0}
